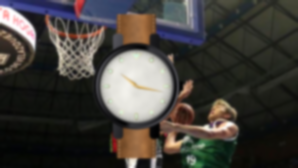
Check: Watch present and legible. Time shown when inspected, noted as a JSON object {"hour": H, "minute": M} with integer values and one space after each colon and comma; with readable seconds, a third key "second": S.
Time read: {"hour": 10, "minute": 17}
